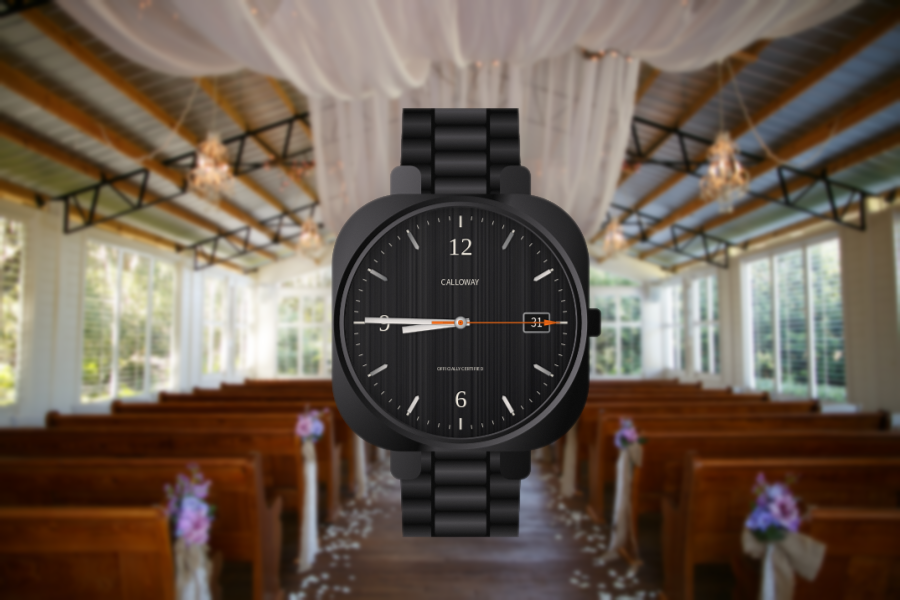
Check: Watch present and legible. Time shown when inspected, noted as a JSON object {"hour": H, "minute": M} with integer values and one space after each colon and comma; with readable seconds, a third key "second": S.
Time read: {"hour": 8, "minute": 45, "second": 15}
